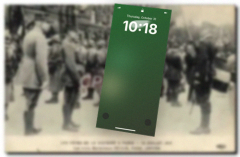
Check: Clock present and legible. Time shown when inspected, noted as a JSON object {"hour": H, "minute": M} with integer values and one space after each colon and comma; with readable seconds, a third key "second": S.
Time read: {"hour": 10, "minute": 18}
